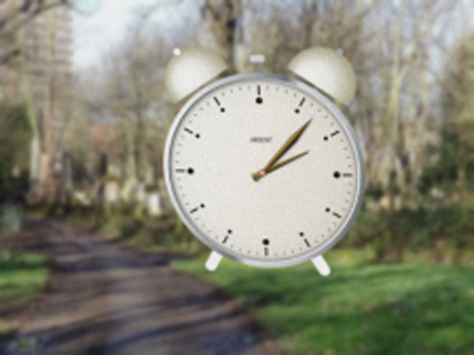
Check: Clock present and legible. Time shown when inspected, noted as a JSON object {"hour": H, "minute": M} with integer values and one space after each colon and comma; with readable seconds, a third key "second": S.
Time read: {"hour": 2, "minute": 7}
